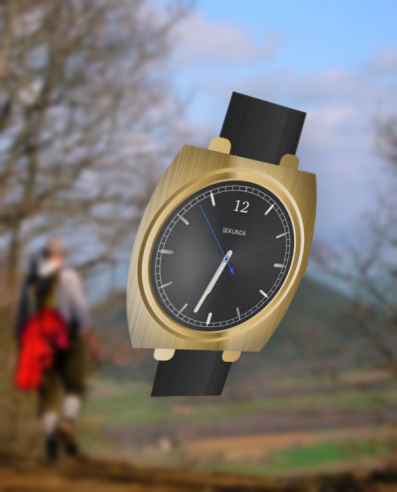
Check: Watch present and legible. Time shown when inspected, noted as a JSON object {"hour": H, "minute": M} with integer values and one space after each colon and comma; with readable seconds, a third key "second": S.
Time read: {"hour": 6, "minute": 32, "second": 53}
